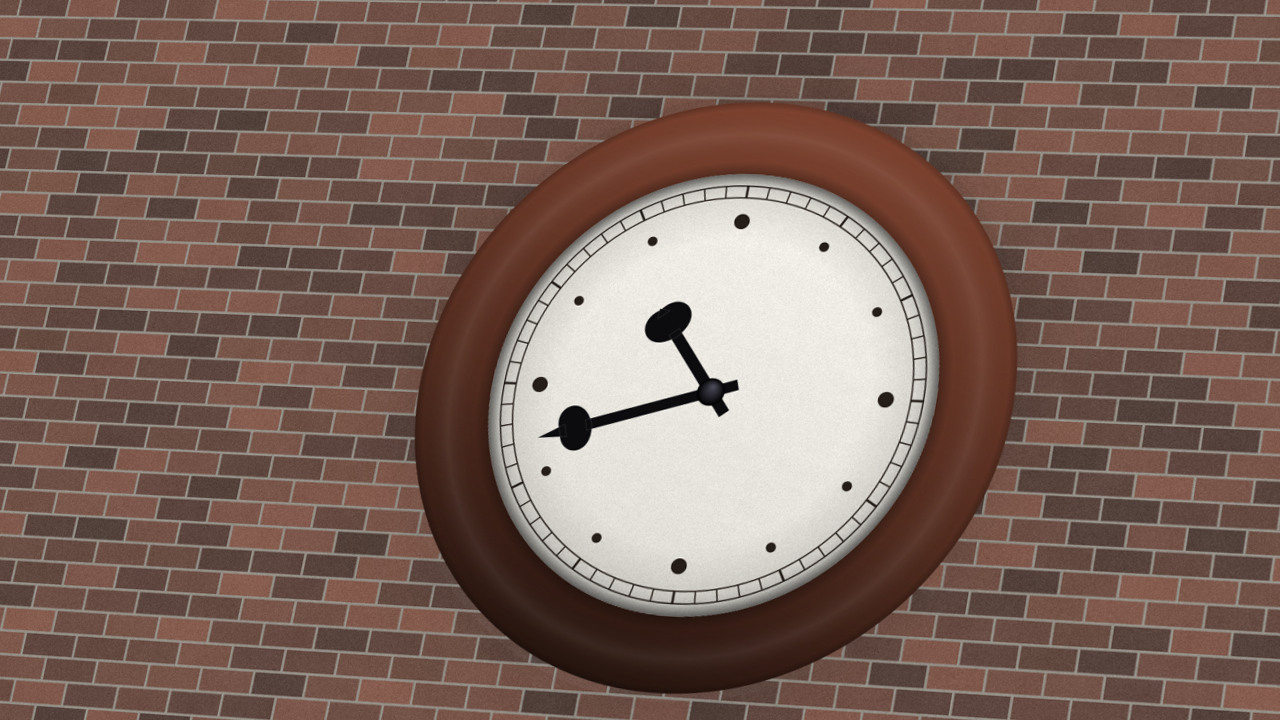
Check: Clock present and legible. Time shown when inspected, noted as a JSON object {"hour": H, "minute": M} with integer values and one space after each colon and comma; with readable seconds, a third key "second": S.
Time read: {"hour": 10, "minute": 42}
